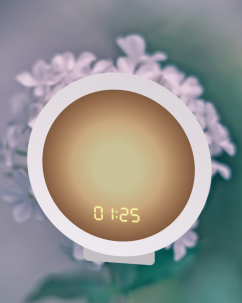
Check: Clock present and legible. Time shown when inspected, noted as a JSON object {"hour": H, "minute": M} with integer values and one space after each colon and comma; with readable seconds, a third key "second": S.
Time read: {"hour": 1, "minute": 25}
